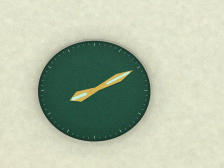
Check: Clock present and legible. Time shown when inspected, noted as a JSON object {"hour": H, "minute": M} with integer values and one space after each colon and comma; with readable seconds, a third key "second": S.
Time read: {"hour": 8, "minute": 10}
